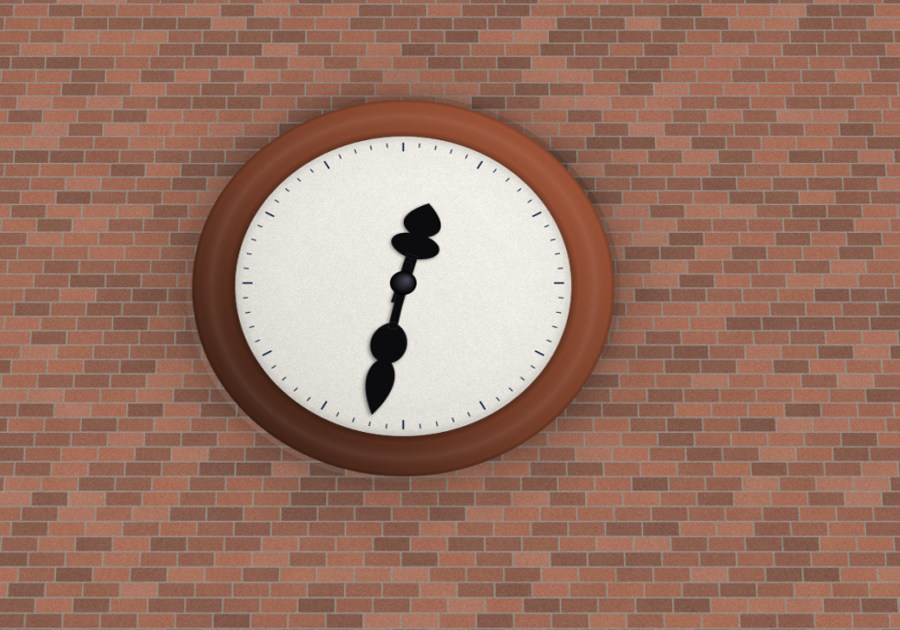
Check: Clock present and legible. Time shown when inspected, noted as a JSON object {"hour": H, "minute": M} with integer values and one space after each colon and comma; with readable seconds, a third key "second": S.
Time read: {"hour": 12, "minute": 32}
